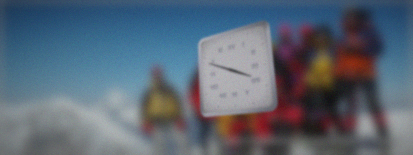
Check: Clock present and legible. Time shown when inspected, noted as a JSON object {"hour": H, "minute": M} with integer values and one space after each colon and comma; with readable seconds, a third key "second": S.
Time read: {"hour": 3, "minute": 49}
